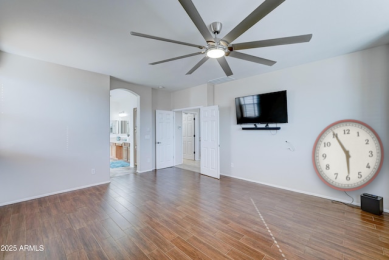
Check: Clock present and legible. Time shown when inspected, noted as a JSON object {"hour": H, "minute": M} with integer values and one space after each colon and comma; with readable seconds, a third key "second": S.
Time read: {"hour": 5, "minute": 55}
